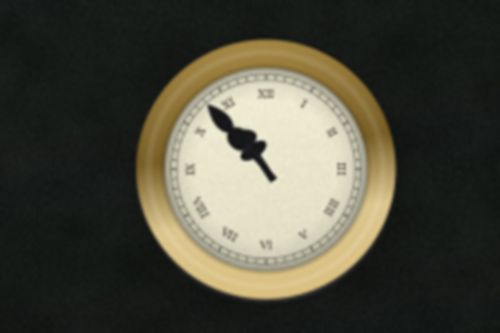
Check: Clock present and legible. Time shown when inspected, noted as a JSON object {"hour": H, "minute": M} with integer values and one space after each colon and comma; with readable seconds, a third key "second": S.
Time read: {"hour": 10, "minute": 53}
